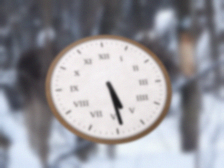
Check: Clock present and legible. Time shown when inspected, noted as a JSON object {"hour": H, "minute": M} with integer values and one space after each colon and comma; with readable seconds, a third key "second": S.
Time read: {"hour": 5, "minute": 29}
